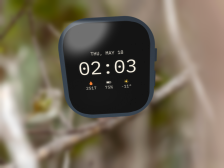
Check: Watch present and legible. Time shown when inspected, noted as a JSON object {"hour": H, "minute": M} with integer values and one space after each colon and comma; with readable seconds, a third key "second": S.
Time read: {"hour": 2, "minute": 3}
